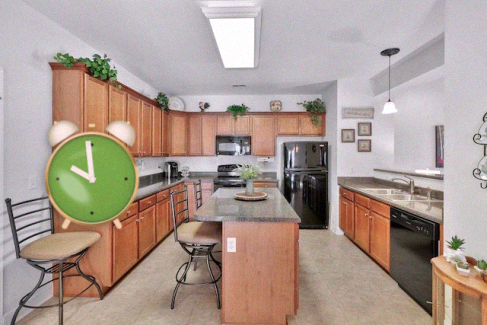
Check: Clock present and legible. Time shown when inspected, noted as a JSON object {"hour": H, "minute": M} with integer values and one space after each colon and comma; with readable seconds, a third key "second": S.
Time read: {"hour": 9, "minute": 59}
